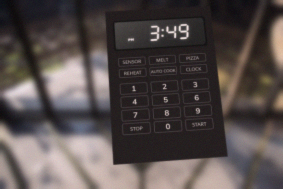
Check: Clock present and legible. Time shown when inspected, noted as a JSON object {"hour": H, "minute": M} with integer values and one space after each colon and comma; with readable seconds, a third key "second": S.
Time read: {"hour": 3, "minute": 49}
